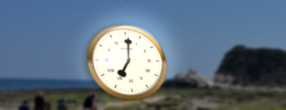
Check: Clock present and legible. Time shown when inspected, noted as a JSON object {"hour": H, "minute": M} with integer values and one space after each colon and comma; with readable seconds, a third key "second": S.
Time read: {"hour": 7, "minute": 1}
